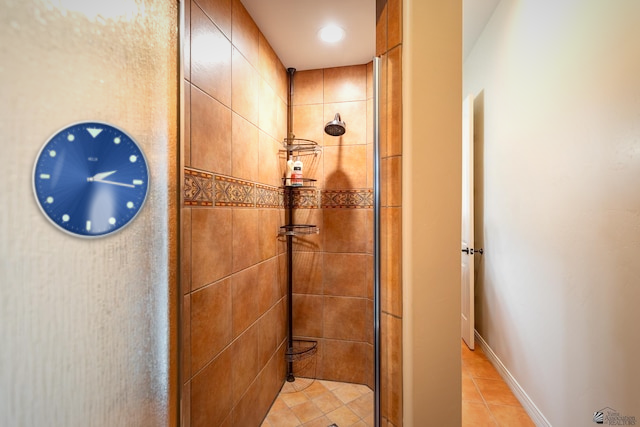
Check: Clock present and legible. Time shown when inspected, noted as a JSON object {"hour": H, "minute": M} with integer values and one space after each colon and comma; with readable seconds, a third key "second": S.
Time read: {"hour": 2, "minute": 16}
